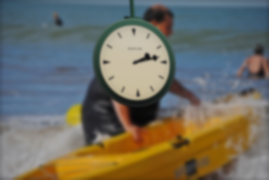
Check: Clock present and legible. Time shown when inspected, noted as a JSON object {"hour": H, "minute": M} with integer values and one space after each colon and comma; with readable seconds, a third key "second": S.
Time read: {"hour": 2, "minute": 13}
